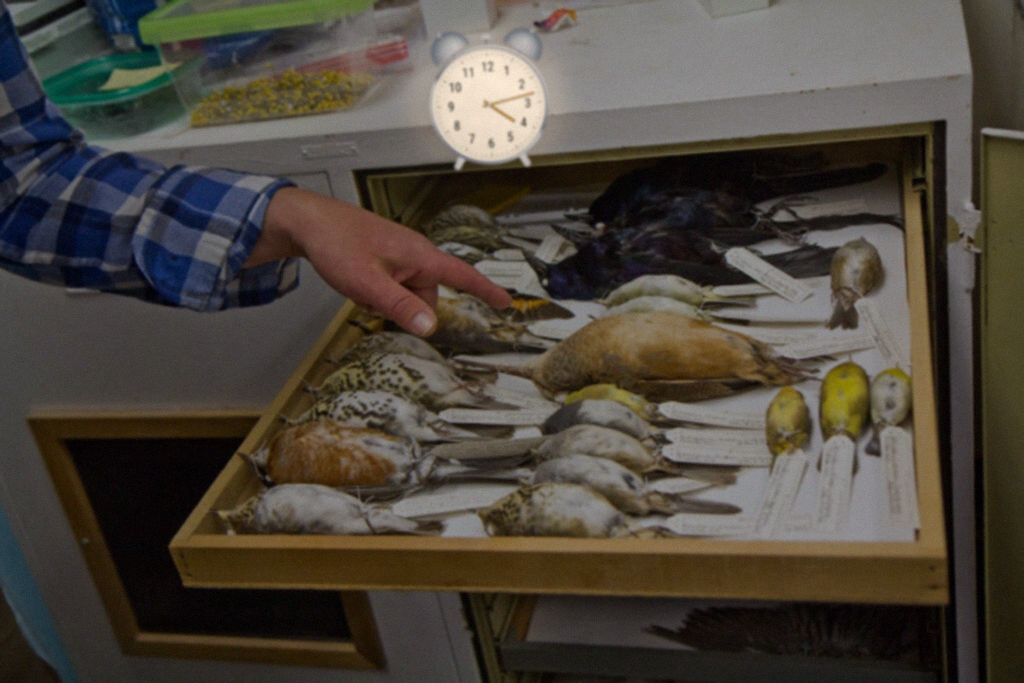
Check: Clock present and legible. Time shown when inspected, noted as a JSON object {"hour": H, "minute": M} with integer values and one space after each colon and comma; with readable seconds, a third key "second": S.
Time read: {"hour": 4, "minute": 13}
